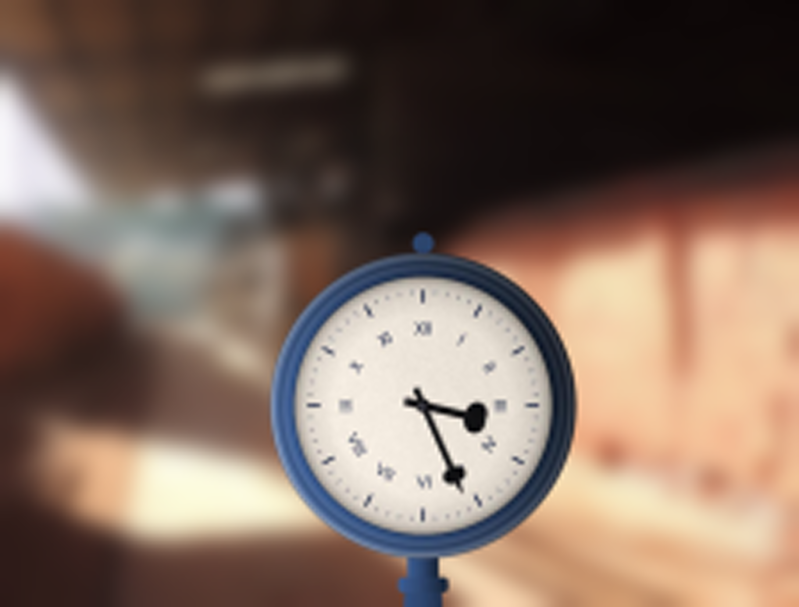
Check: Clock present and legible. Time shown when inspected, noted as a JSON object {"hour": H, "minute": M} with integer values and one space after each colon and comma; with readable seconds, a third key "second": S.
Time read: {"hour": 3, "minute": 26}
